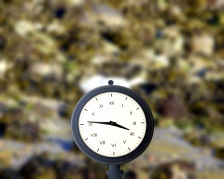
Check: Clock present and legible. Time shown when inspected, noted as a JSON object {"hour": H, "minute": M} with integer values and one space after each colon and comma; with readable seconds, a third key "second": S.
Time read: {"hour": 3, "minute": 46}
